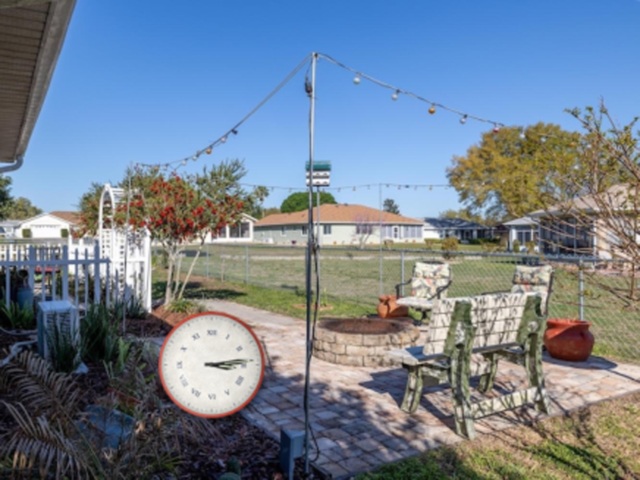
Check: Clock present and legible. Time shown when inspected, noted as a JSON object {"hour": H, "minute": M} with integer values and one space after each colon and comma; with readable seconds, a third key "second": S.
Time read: {"hour": 3, "minute": 14}
